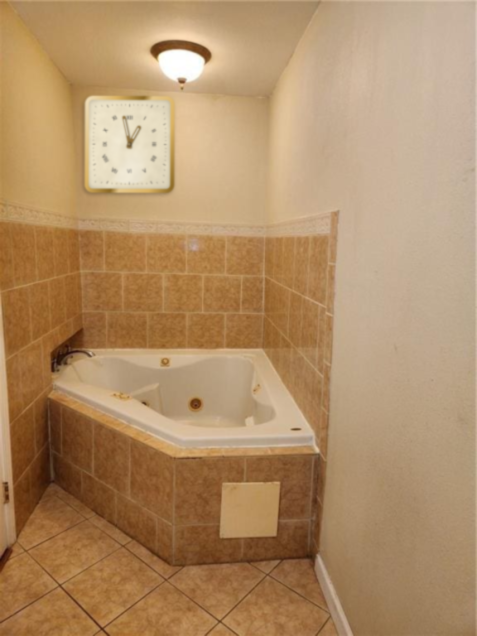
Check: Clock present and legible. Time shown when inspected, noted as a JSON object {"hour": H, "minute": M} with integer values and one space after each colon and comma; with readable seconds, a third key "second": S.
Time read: {"hour": 12, "minute": 58}
